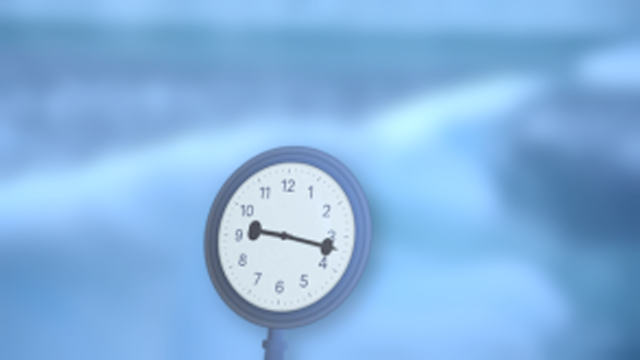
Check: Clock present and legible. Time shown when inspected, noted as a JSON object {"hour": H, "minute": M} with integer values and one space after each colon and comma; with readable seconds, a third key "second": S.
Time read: {"hour": 9, "minute": 17}
